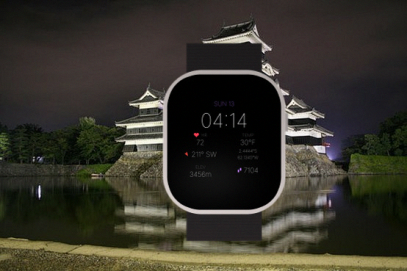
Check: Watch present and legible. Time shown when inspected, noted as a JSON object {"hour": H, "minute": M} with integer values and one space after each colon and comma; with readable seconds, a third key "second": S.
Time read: {"hour": 4, "minute": 14}
